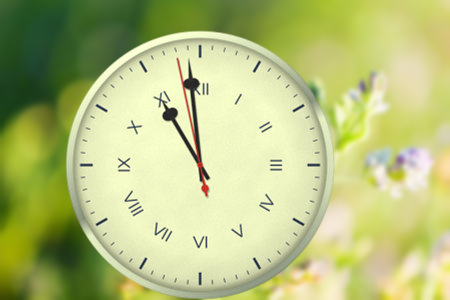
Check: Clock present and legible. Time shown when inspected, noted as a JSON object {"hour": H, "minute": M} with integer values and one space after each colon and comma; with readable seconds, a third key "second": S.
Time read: {"hour": 10, "minute": 58, "second": 58}
